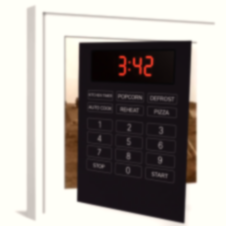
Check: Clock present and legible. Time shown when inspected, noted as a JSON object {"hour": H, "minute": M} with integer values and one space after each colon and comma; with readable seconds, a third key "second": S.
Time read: {"hour": 3, "minute": 42}
